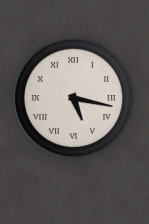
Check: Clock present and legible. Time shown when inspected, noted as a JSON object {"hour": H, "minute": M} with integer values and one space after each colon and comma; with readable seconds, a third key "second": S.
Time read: {"hour": 5, "minute": 17}
